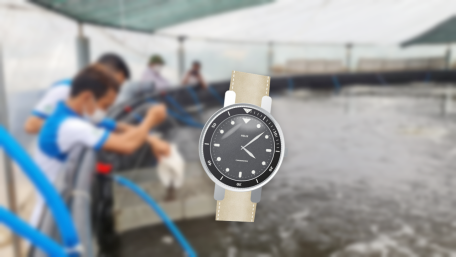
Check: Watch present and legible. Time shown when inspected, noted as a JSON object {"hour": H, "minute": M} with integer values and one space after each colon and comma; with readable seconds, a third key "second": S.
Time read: {"hour": 4, "minute": 8}
